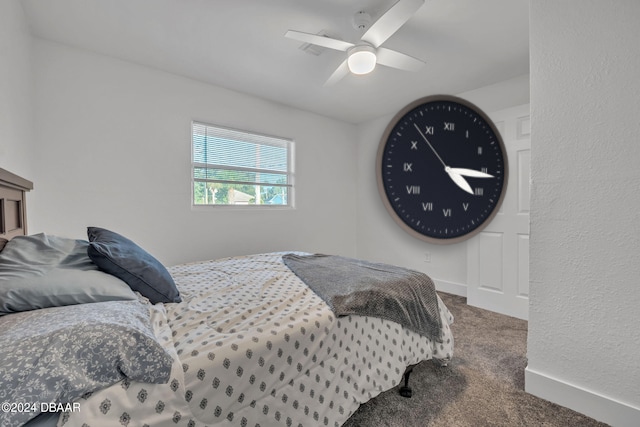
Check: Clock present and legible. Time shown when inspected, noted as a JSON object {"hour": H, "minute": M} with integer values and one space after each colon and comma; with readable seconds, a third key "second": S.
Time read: {"hour": 4, "minute": 15, "second": 53}
